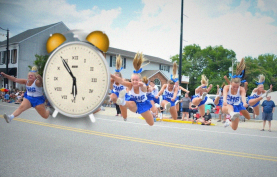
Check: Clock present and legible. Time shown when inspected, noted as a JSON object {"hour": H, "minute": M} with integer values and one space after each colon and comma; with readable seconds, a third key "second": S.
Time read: {"hour": 5, "minute": 54}
